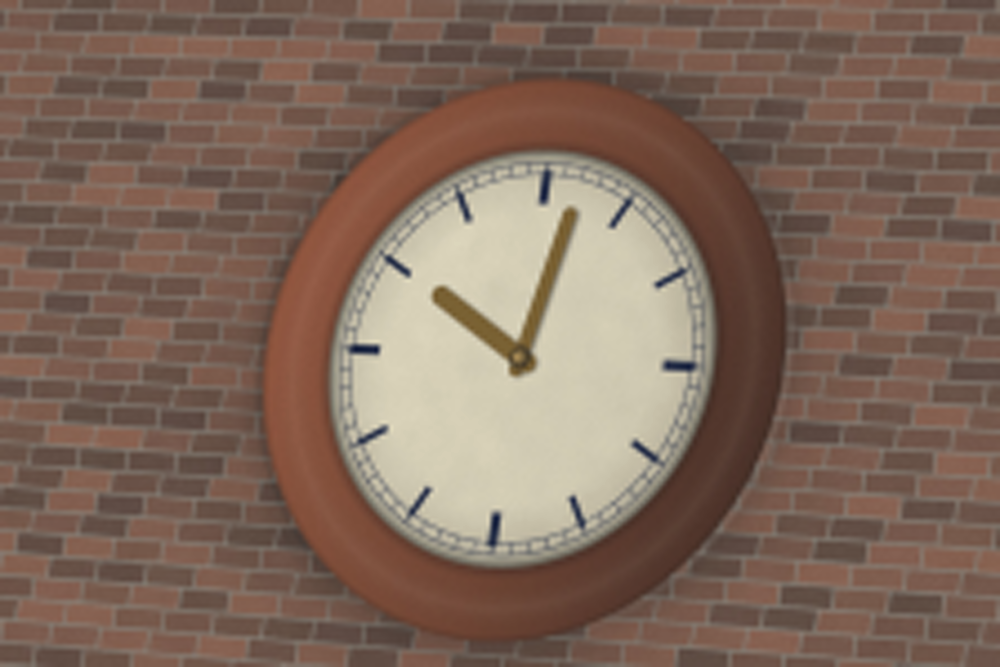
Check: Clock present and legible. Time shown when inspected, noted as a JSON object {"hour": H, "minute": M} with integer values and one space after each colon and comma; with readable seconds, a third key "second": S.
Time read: {"hour": 10, "minute": 2}
